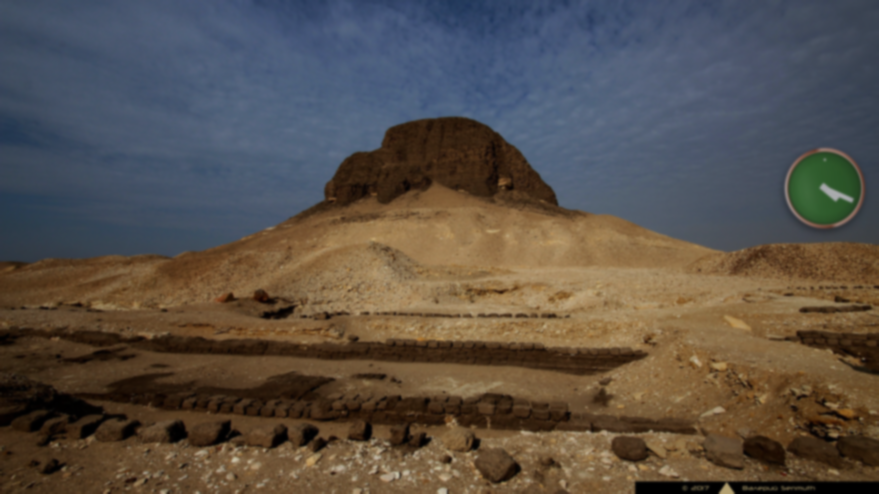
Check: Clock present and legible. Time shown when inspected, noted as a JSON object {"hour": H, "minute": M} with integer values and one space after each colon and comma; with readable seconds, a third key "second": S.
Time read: {"hour": 4, "minute": 19}
